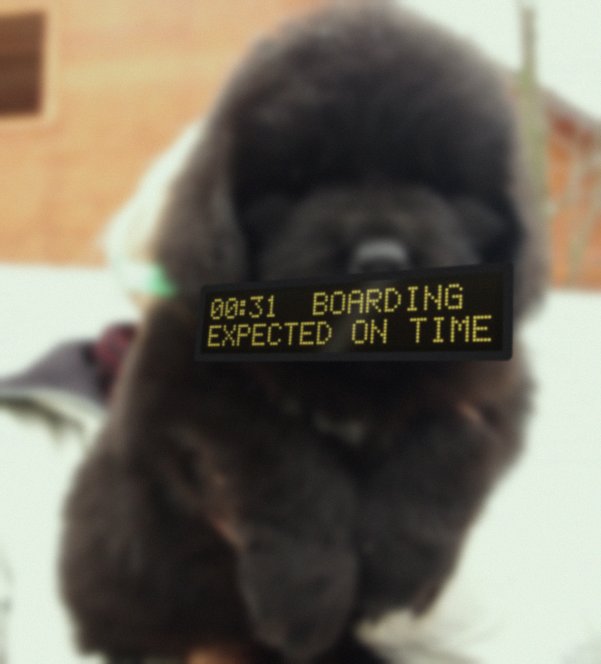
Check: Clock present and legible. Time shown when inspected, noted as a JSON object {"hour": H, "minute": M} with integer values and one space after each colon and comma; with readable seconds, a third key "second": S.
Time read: {"hour": 0, "minute": 31}
